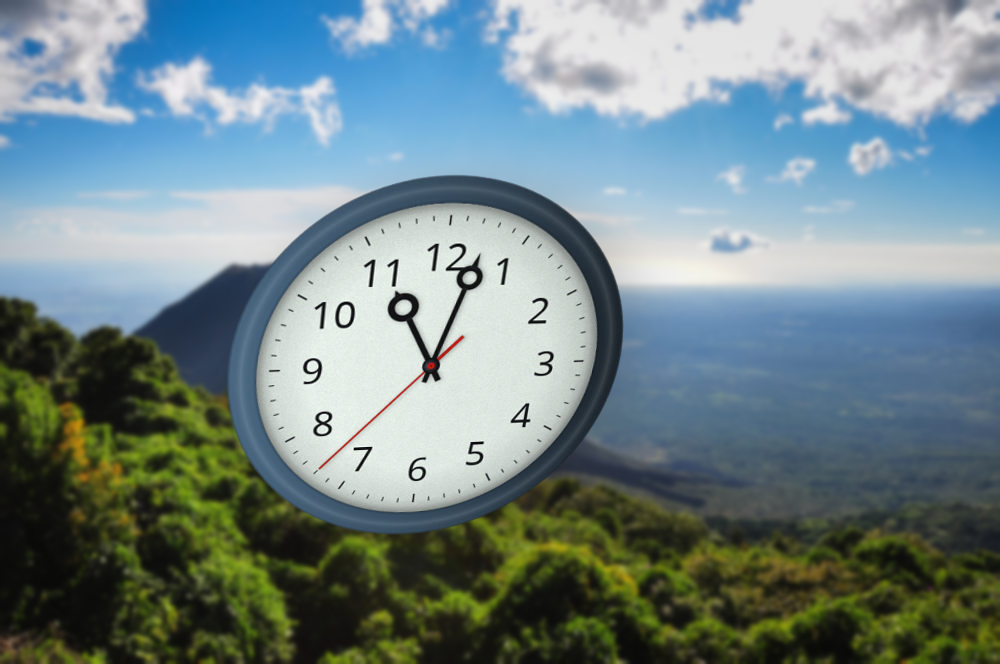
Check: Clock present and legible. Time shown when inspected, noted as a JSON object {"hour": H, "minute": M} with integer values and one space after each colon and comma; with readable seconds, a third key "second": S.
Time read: {"hour": 11, "minute": 2, "second": 37}
